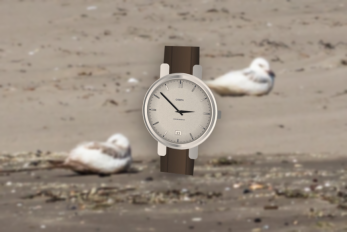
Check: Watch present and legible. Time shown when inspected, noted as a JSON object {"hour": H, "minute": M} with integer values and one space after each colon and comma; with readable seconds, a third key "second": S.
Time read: {"hour": 2, "minute": 52}
